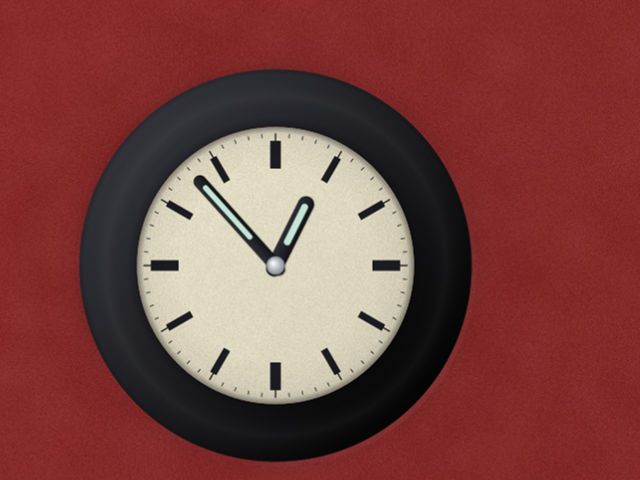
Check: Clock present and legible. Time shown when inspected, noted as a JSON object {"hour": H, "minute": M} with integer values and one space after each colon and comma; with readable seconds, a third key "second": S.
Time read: {"hour": 12, "minute": 53}
